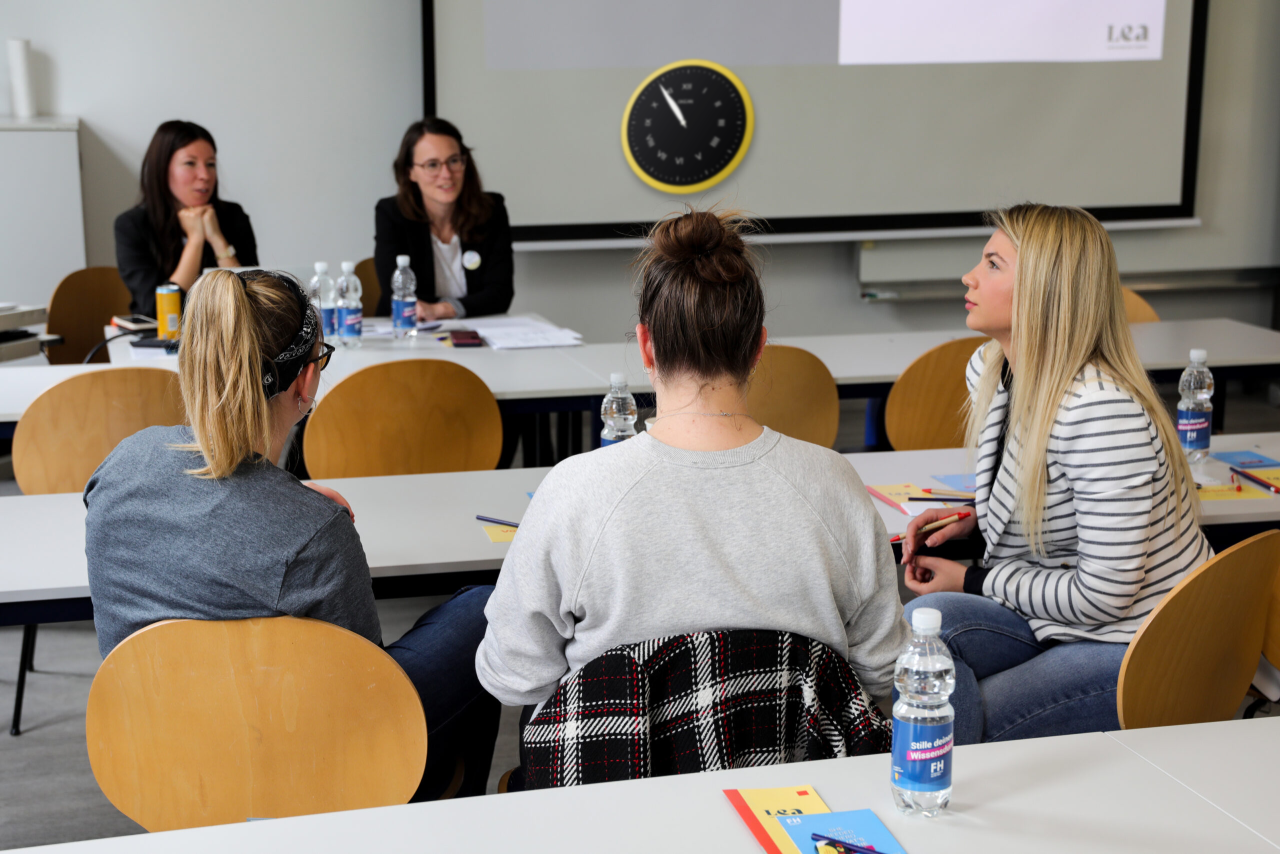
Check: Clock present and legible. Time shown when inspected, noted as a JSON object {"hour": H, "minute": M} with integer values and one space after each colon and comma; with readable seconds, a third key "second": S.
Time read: {"hour": 10, "minute": 54}
